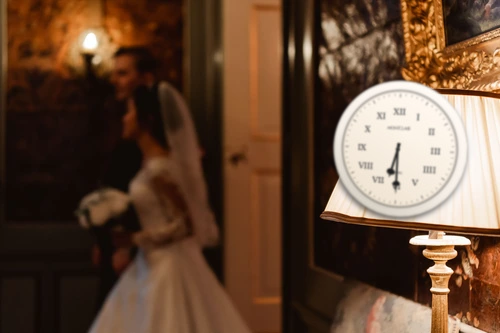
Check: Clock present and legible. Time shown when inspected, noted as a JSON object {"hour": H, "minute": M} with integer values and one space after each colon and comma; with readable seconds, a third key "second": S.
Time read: {"hour": 6, "minute": 30}
